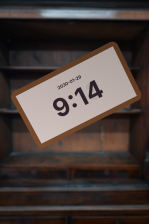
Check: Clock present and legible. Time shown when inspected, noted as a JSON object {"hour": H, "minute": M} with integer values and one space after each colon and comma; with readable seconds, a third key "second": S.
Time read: {"hour": 9, "minute": 14}
